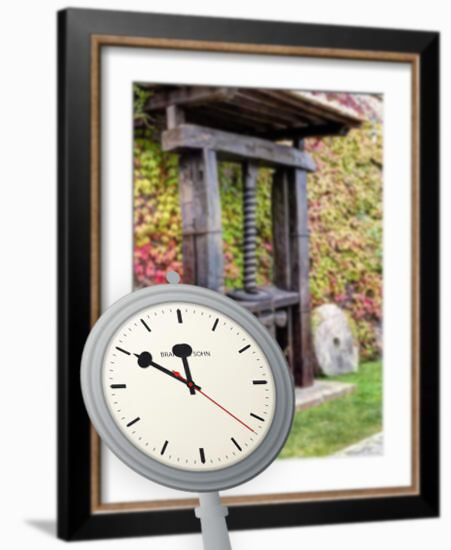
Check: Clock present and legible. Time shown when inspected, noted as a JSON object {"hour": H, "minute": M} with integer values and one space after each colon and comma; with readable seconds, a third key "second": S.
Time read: {"hour": 11, "minute": 50, "second": 22}
